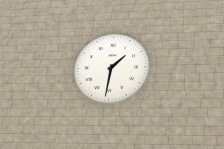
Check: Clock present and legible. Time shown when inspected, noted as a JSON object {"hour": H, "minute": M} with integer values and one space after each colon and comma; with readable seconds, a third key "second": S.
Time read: {"hour": 1, "minute": 31}
